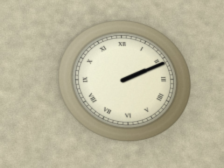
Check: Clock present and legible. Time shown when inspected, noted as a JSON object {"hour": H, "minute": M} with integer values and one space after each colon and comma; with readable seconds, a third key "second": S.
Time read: {"hour": 2, "minute": 11}
